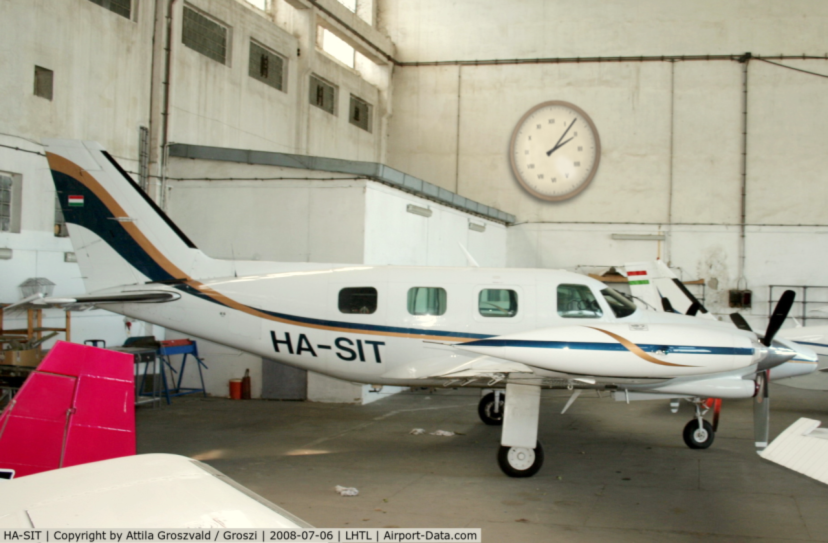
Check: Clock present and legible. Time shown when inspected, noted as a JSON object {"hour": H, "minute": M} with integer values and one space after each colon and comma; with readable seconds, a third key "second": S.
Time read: {"hour": 2, "minute": 7}
